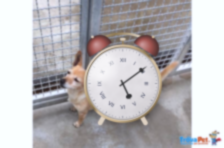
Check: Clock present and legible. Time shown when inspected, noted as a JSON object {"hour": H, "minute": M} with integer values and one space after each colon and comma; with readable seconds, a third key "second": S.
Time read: {"hour": 5, "minute": 9}
